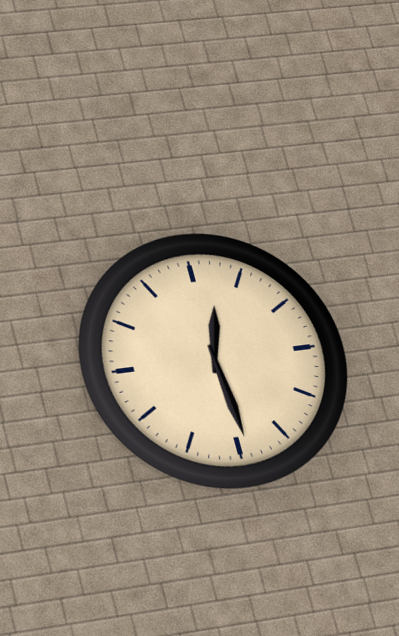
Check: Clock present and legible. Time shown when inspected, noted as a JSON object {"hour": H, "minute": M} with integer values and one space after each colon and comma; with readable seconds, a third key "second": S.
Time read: {"hour": 12, "minute": 29}
